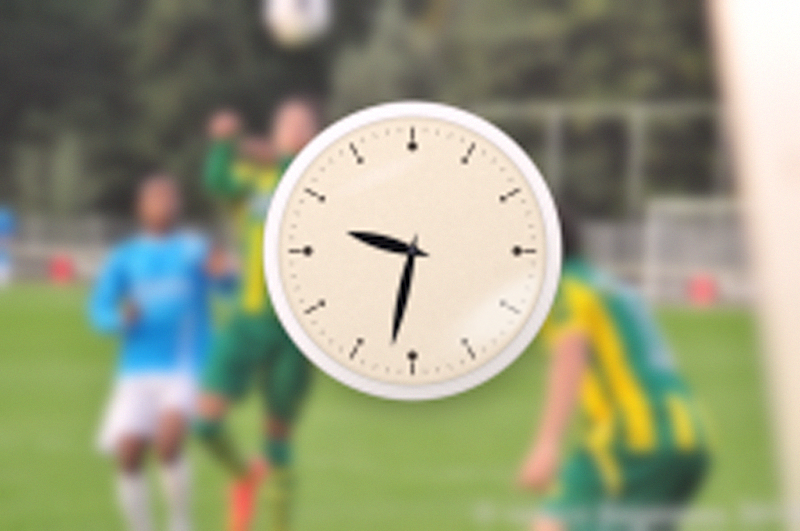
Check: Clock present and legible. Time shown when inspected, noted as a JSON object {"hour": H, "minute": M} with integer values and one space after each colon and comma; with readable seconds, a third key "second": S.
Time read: {"hour": 9, "minute": 32}
